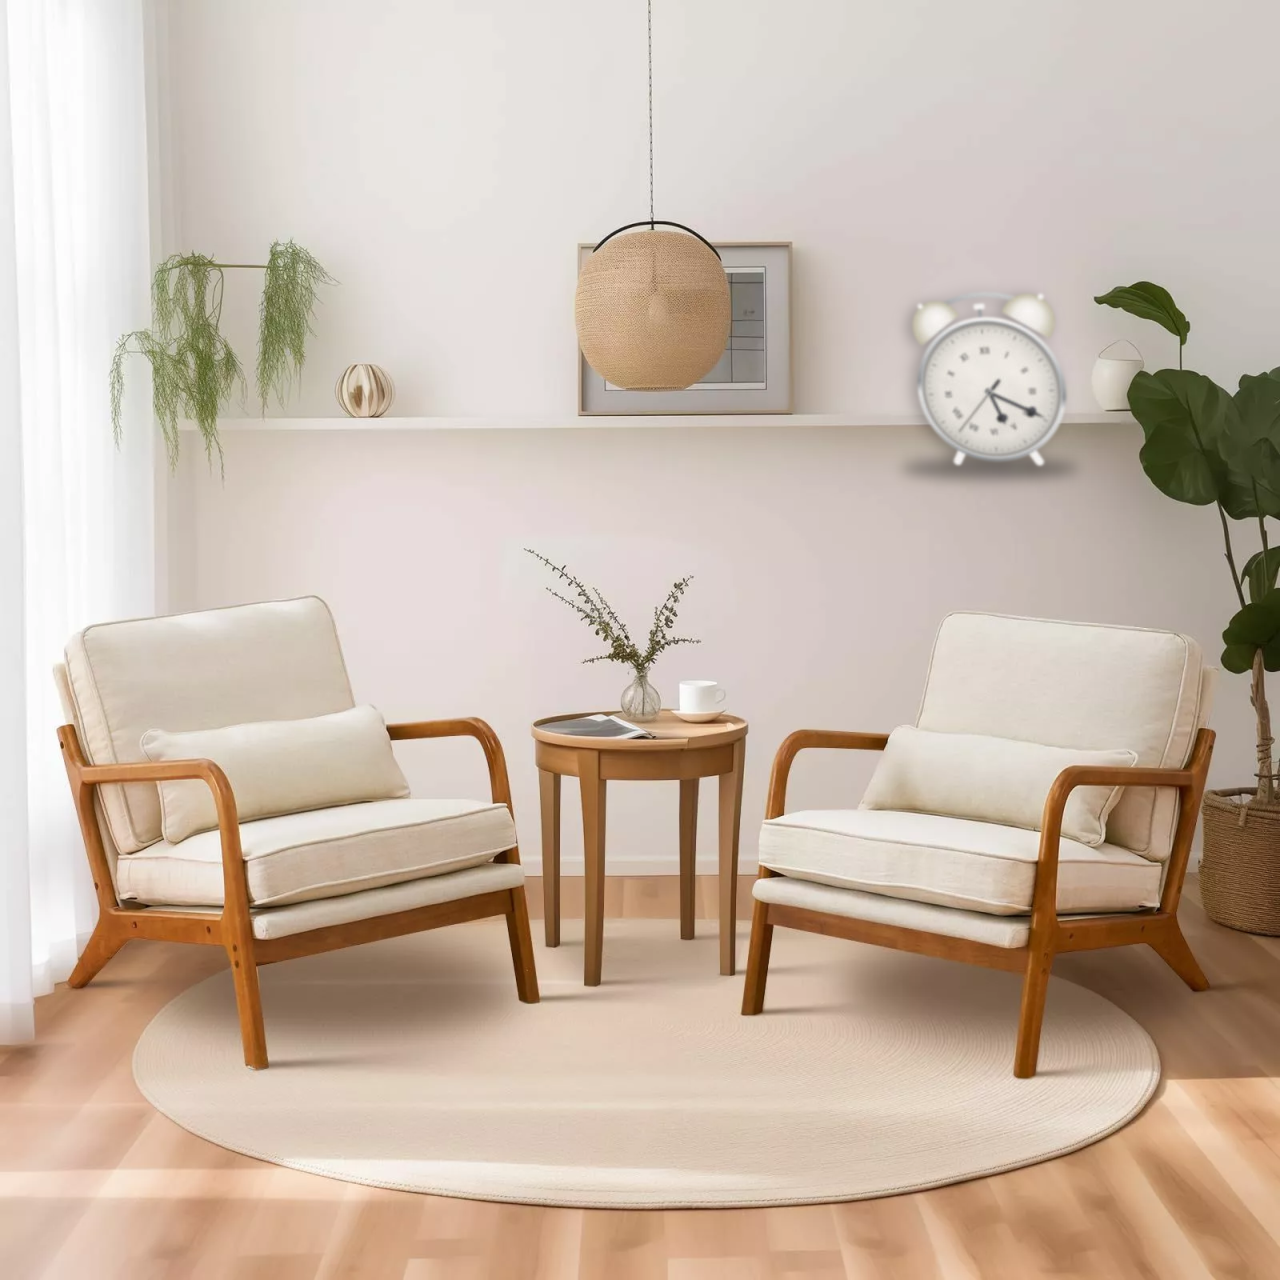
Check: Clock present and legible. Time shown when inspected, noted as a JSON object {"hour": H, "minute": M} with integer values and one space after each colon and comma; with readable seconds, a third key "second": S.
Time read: {"hour": 5, "minute": 19, "second": 37}
